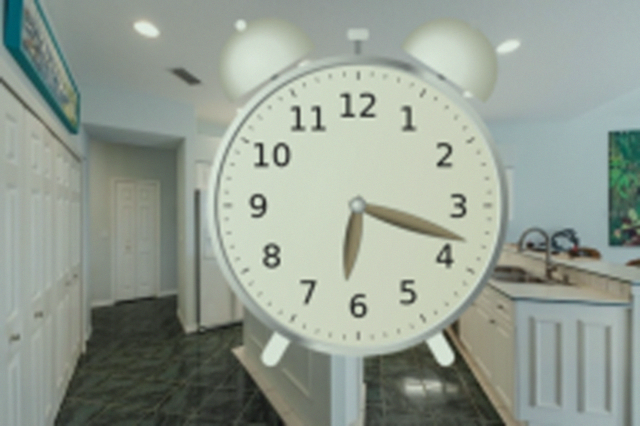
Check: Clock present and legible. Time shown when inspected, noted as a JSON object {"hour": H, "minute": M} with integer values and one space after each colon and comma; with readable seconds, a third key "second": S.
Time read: {"hour": 6, "minute": 18}
